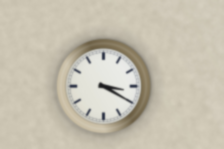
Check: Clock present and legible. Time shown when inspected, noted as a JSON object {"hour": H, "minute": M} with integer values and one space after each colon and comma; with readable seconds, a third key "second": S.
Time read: {"hour": 3, "minute": 20}
